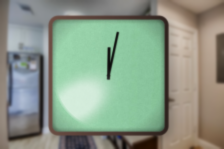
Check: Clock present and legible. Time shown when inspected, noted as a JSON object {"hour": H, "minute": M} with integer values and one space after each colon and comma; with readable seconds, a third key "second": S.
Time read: {"hour": 12, "minute": 2}
